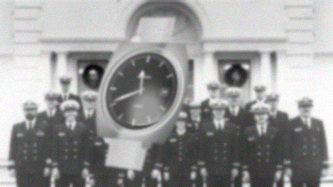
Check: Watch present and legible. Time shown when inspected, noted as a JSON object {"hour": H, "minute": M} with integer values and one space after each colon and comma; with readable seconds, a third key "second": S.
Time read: {"hour": 11, "minute": 41}
